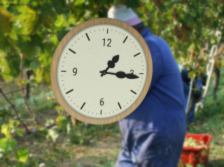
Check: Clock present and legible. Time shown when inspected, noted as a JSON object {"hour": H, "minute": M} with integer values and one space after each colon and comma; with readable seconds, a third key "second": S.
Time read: {"hour": 1, "minute": 16}
